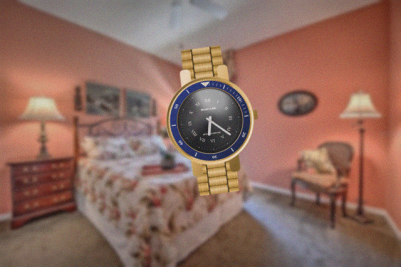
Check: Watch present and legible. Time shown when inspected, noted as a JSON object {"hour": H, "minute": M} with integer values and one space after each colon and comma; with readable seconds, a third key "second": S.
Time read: {"hour": 6, "minute": 22}
